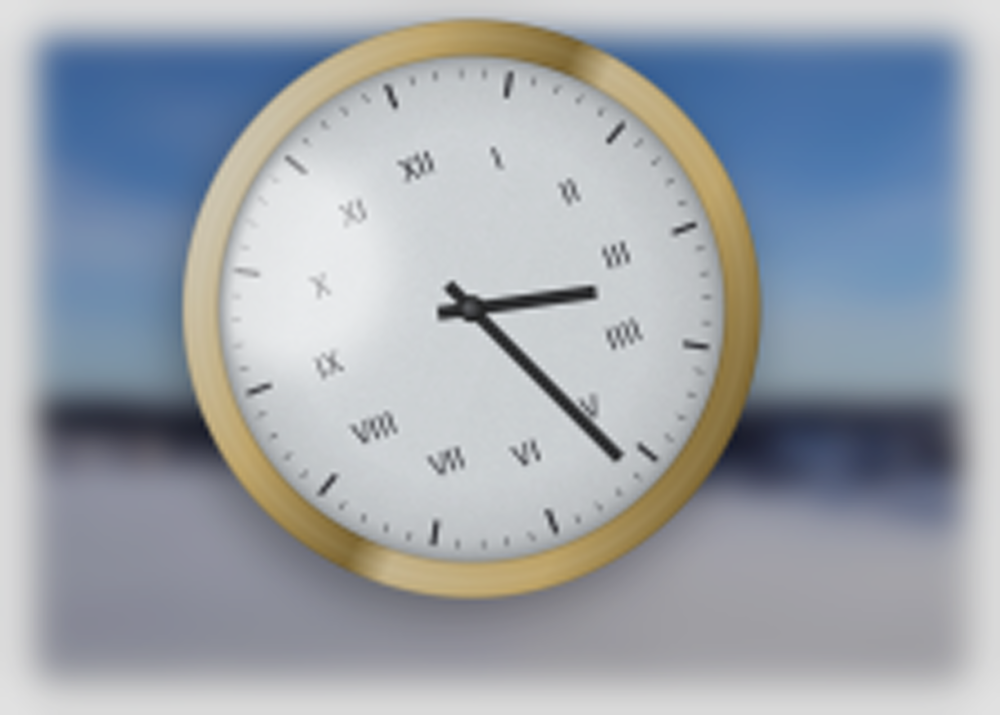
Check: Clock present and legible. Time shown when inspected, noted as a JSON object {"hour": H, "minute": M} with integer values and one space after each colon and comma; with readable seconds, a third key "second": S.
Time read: {"hour": 3, "minute": 26}
